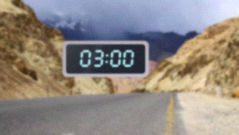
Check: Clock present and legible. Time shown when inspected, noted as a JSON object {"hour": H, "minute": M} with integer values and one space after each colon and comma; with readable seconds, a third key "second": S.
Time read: {"hour": 3, "minute": 0}
